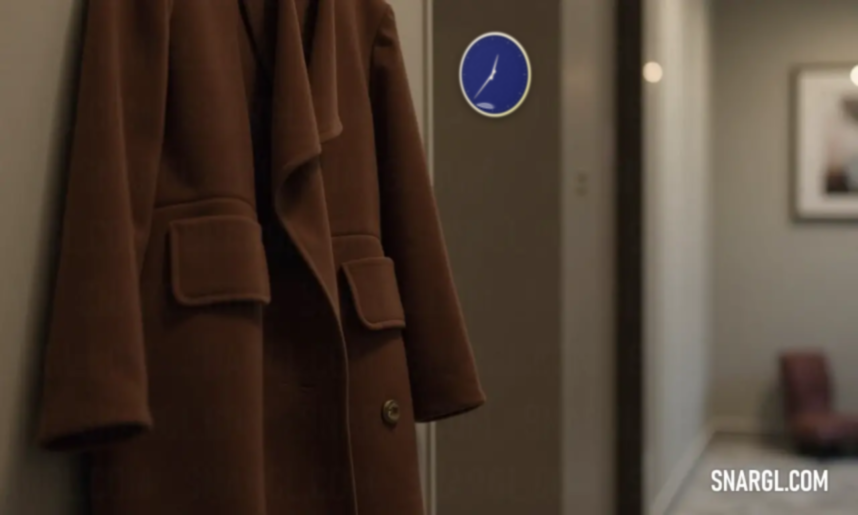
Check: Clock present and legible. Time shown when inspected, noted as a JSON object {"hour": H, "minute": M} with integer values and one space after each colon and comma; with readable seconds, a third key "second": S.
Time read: {"hour": 12, "minute": 37}
